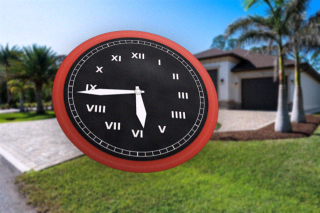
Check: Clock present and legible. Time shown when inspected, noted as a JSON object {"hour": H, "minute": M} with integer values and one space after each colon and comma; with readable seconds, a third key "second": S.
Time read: {"hour": 5, "minute": 44}
